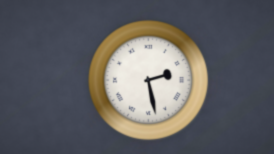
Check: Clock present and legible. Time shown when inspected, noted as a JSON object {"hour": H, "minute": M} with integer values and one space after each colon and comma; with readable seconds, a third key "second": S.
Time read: {"hour": 2, "minute": 28}
